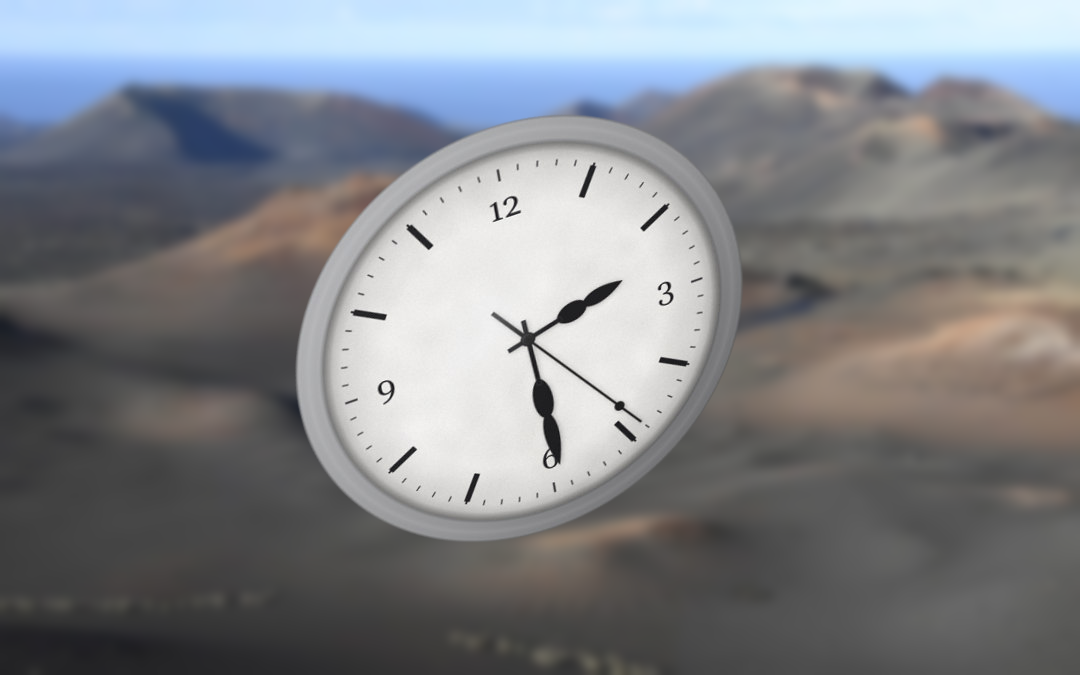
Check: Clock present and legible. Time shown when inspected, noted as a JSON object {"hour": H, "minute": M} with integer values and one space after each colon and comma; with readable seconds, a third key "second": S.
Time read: {"hour": 2, "minute": 29, "second": 24}
